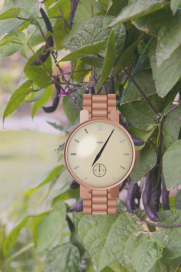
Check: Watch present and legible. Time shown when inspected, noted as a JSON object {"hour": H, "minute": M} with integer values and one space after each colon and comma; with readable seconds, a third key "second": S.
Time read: {"hour": 7, "minute": 5}
